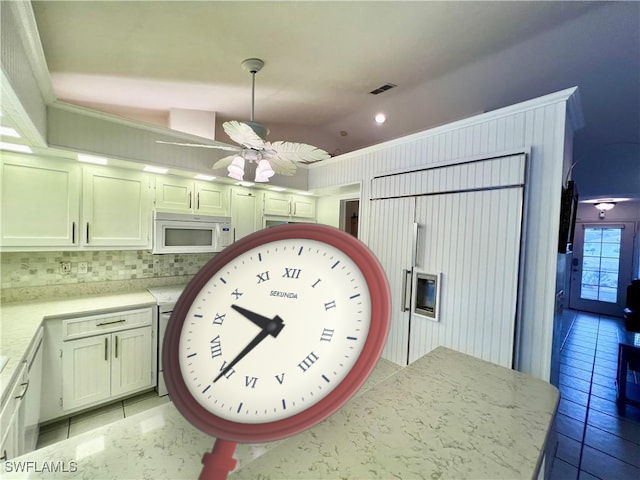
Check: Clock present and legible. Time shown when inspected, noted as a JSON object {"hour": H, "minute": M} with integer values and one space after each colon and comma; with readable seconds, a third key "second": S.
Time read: {"hour": 9, "minute": 35}
